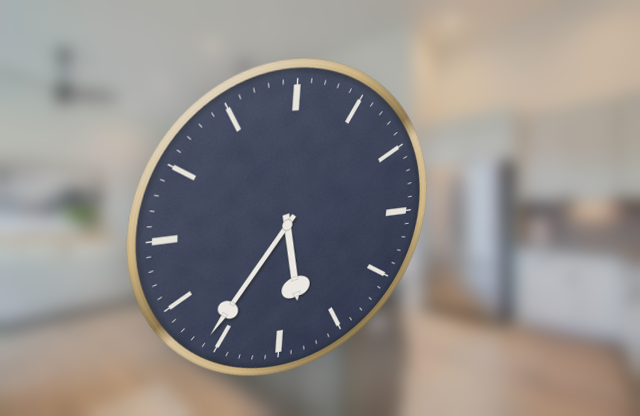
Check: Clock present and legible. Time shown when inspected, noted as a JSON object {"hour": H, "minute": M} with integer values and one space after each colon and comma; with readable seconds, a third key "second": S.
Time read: {"hour": 5, "minute": 36}
